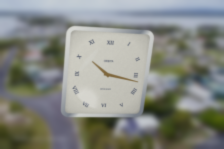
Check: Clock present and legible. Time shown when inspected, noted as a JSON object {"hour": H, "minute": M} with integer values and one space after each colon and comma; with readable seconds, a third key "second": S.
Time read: {"hour": 10, "minute": 17}
